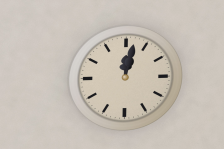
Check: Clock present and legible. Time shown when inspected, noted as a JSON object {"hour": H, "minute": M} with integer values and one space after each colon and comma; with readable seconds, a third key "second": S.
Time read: {"hour": 12, "minute": 2}
